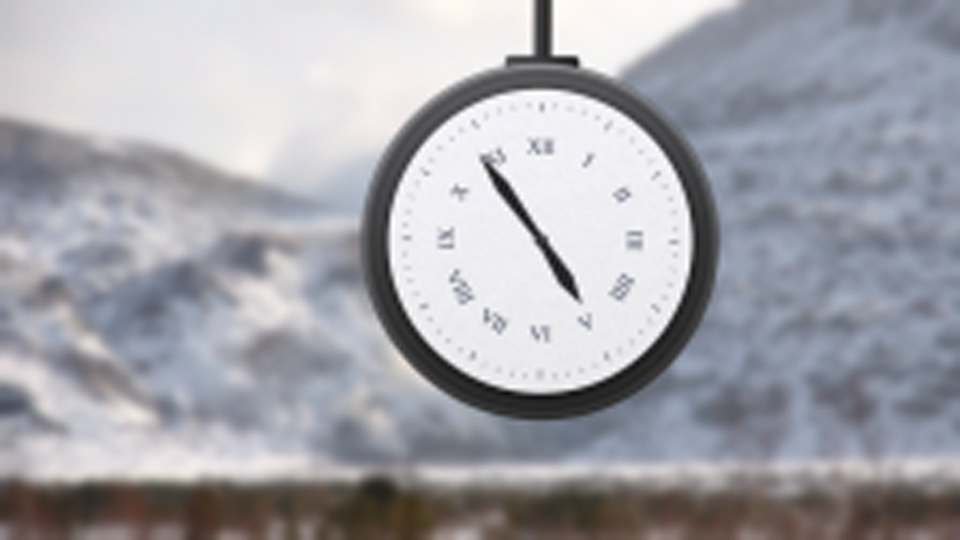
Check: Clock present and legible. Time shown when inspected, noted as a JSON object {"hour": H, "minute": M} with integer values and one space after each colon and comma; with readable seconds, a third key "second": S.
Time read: {"hour": 4, "minute": 54}
